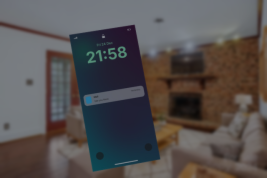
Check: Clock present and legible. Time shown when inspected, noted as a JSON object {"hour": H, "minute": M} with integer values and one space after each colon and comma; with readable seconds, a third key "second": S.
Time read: {"hour": 21, "minute": 58}
